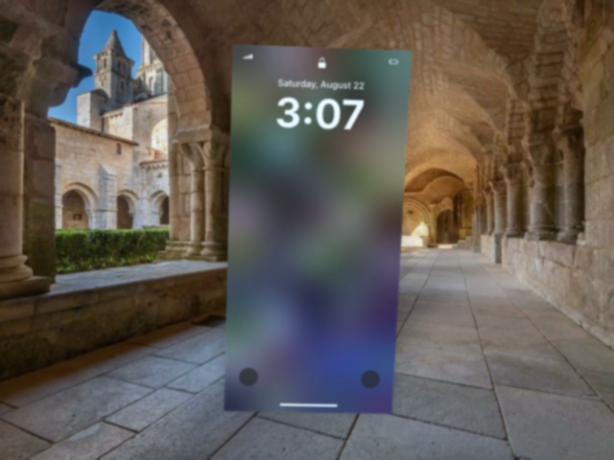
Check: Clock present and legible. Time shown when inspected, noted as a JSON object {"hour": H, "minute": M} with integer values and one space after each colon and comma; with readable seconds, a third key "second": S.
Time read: {"hour": 3, "minute": 7}
